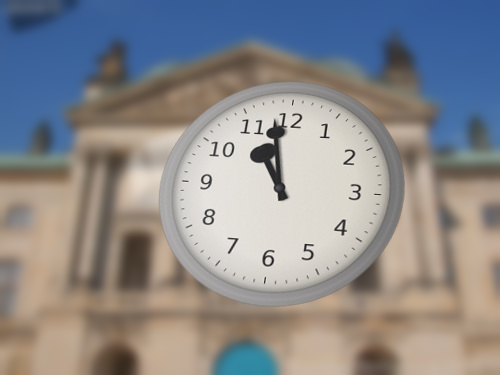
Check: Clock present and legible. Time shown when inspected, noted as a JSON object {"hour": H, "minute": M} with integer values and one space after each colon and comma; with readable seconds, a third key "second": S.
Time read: {"hour": 10, "minute": 58}
